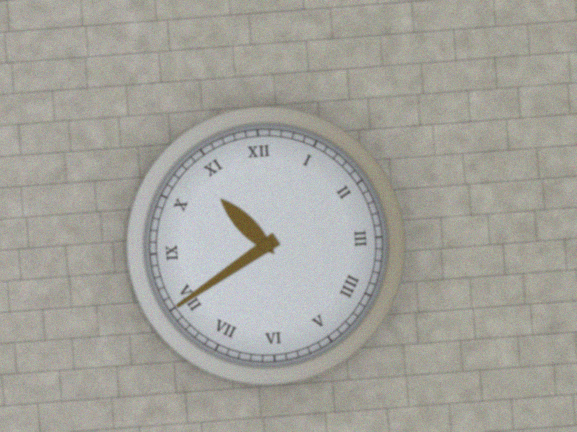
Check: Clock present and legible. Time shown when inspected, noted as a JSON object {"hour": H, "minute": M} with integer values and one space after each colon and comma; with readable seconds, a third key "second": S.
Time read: {"hour": 10, "minute": 40}
